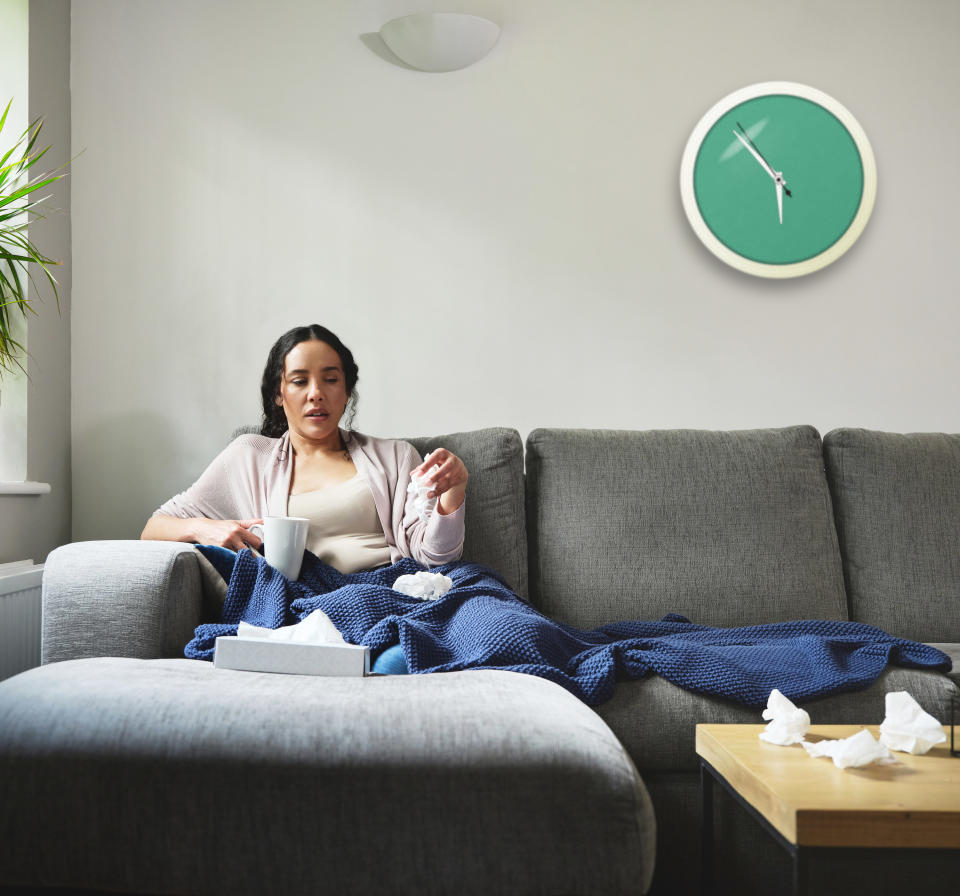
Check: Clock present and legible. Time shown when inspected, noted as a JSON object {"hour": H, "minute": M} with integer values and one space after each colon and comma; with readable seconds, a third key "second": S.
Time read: {"hour": 5, "minute": 52, "second": 54}
